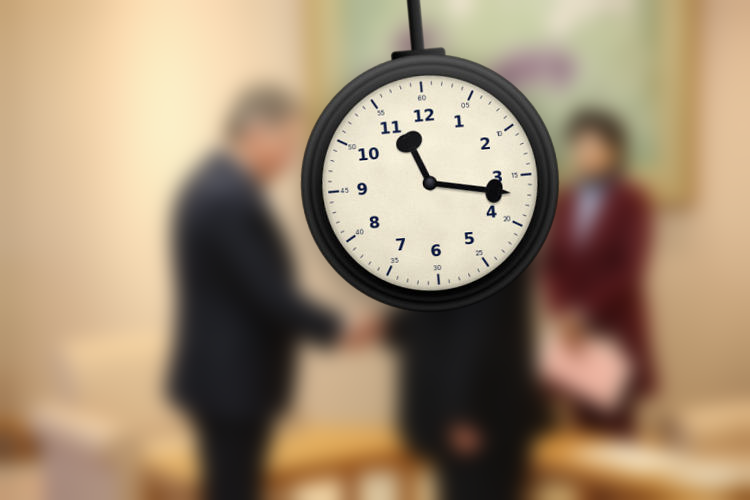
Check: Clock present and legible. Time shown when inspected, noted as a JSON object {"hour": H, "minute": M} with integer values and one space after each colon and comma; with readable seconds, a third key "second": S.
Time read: {"hour": 11, "minute": 17}
